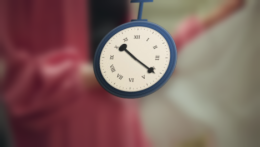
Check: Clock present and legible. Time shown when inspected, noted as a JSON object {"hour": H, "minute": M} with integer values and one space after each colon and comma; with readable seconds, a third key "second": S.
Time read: {"hour": 10, "minute": 21}
